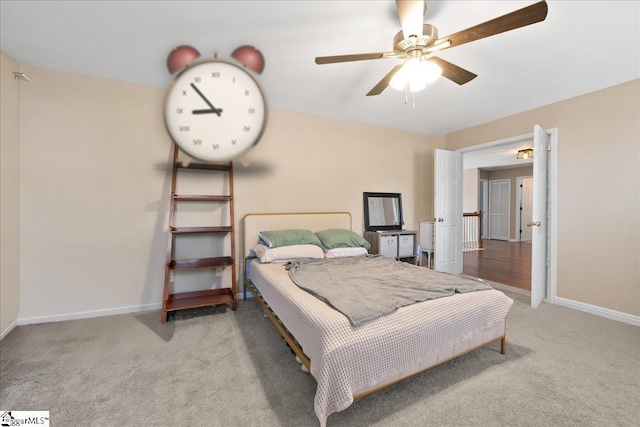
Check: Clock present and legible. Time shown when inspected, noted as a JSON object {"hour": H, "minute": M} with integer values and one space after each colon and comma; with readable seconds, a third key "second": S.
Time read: {"hour": 8, "minute": 53}
